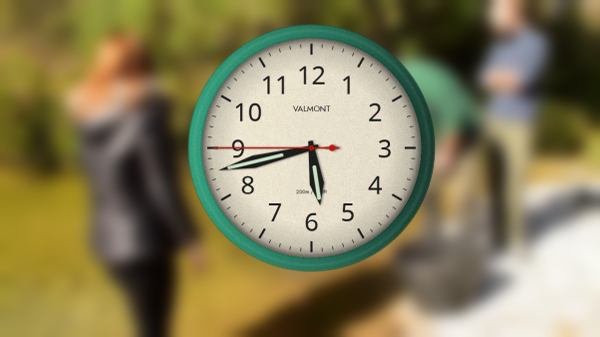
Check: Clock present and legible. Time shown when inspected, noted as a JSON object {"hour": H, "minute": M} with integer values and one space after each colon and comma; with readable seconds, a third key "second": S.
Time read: {"hour": 5, "minute": 42, "second": 45}
